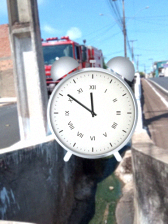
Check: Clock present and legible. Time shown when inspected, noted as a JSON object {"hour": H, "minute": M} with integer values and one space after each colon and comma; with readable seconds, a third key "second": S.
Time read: {"hour": 11, "minute": 51}
